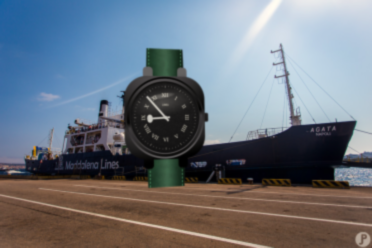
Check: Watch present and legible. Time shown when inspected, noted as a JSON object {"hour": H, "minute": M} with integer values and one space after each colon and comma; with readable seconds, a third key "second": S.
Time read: {"hour": 8, "minute": 53}
